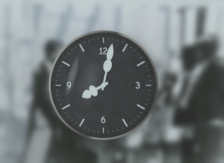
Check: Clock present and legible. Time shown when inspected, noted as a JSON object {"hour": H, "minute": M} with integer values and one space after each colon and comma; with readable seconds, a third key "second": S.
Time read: {"hour": 8, "minute": 2}
